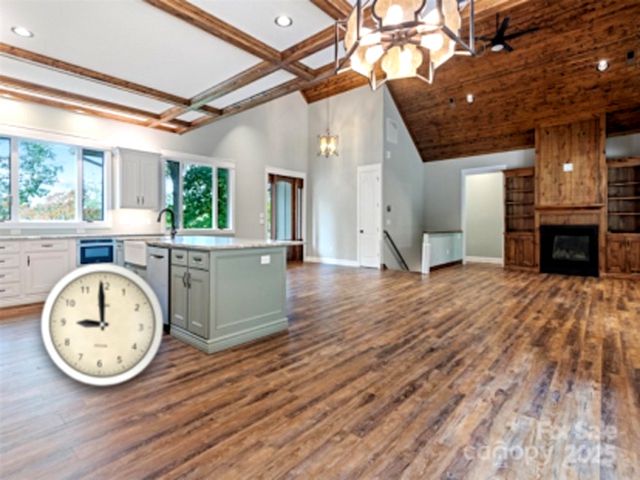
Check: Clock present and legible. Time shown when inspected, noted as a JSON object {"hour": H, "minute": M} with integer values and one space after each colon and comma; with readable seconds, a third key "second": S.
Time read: {"hour": 8, "minute": 59}
